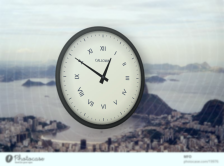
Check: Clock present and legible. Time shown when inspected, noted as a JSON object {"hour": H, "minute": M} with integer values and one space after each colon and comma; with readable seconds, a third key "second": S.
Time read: {"hour": 12, "minute": 50}
